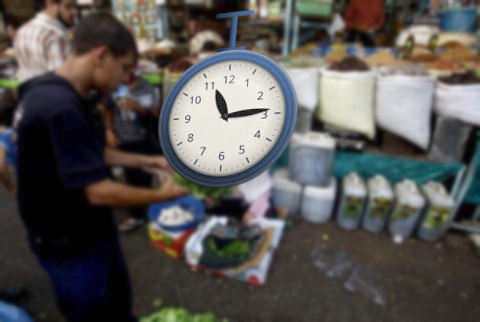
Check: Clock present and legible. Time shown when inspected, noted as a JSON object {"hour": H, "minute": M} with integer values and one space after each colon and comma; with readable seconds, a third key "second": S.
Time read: {"hour": 11, "minute": 14}
